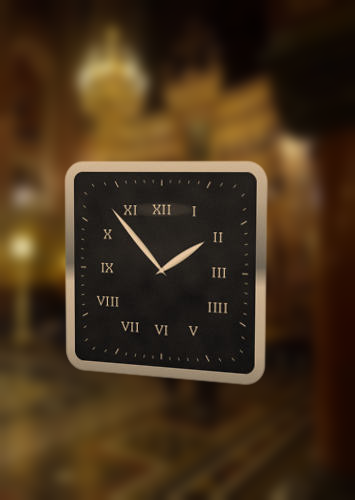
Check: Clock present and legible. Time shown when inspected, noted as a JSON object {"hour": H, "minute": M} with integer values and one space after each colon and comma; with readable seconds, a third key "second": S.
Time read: {"hour": 1, "minute": 53}
